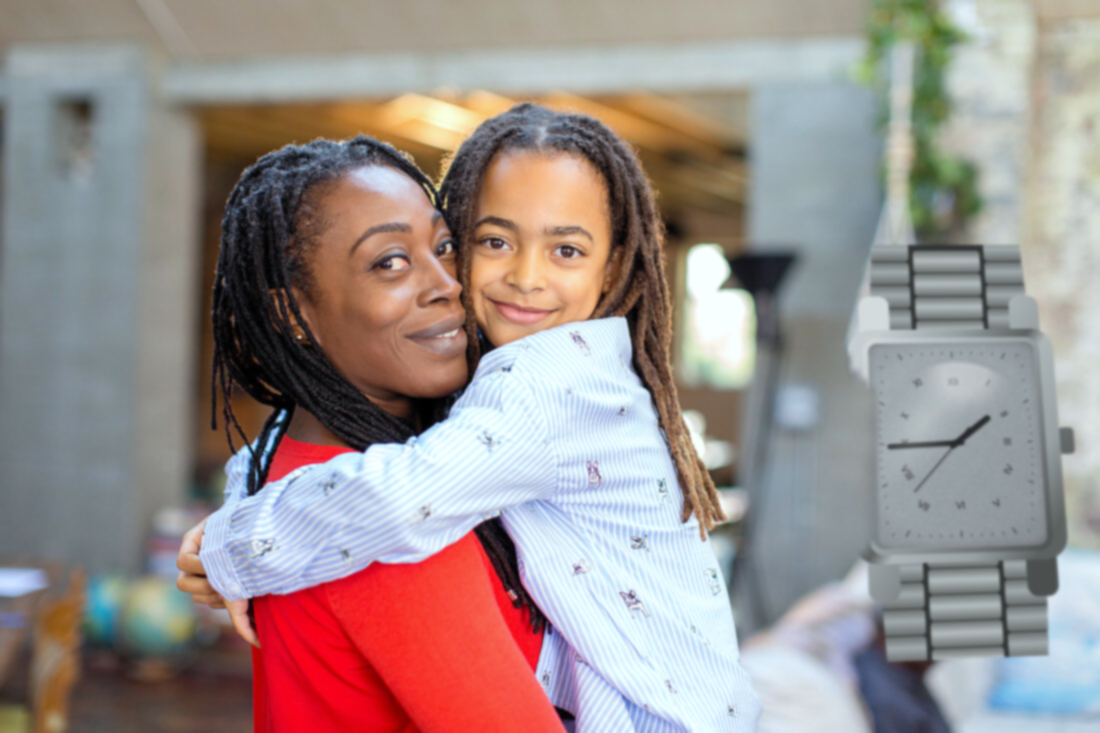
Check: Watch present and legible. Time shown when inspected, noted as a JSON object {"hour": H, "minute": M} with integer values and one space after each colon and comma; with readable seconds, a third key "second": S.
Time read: {"hour": 1, "minute": 44, "second": 37}
